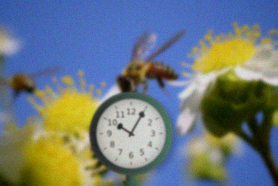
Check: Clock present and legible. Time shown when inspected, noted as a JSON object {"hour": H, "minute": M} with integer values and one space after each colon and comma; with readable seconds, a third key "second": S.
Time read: {"hour": 10, "minute": 5}
